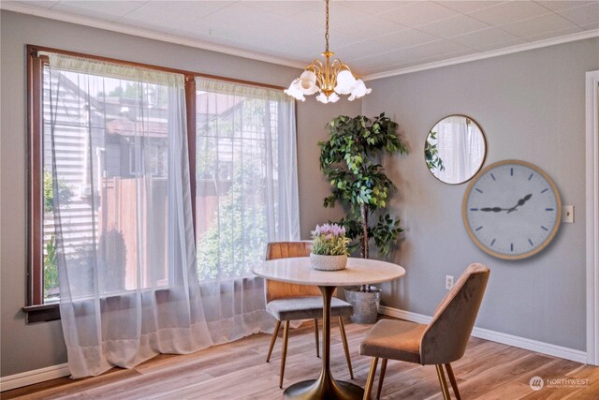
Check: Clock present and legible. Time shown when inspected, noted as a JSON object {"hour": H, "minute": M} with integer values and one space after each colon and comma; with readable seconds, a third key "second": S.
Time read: {"hour": 1, "minute": 45}
